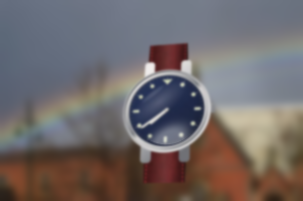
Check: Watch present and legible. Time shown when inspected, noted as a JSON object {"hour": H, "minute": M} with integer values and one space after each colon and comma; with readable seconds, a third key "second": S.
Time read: {"hour": 7, "minute": 39}
